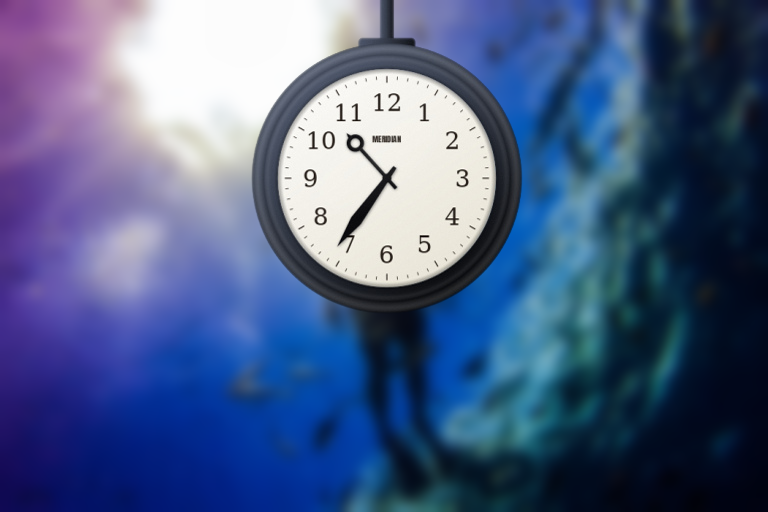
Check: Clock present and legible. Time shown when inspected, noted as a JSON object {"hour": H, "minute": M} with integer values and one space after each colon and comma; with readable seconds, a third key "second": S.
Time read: {"hour": 10, "minute": 36}
